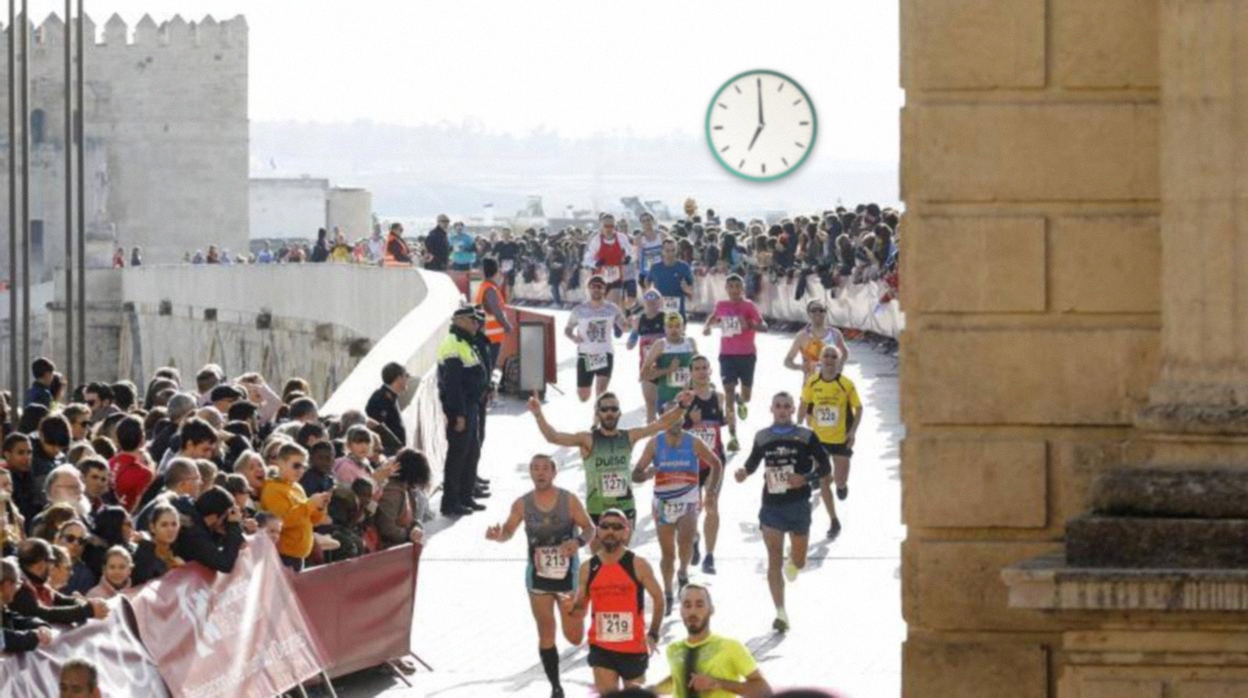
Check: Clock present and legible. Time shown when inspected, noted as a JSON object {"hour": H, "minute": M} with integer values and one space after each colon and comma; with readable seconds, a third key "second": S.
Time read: {"hour": 7, "minute": 0}
